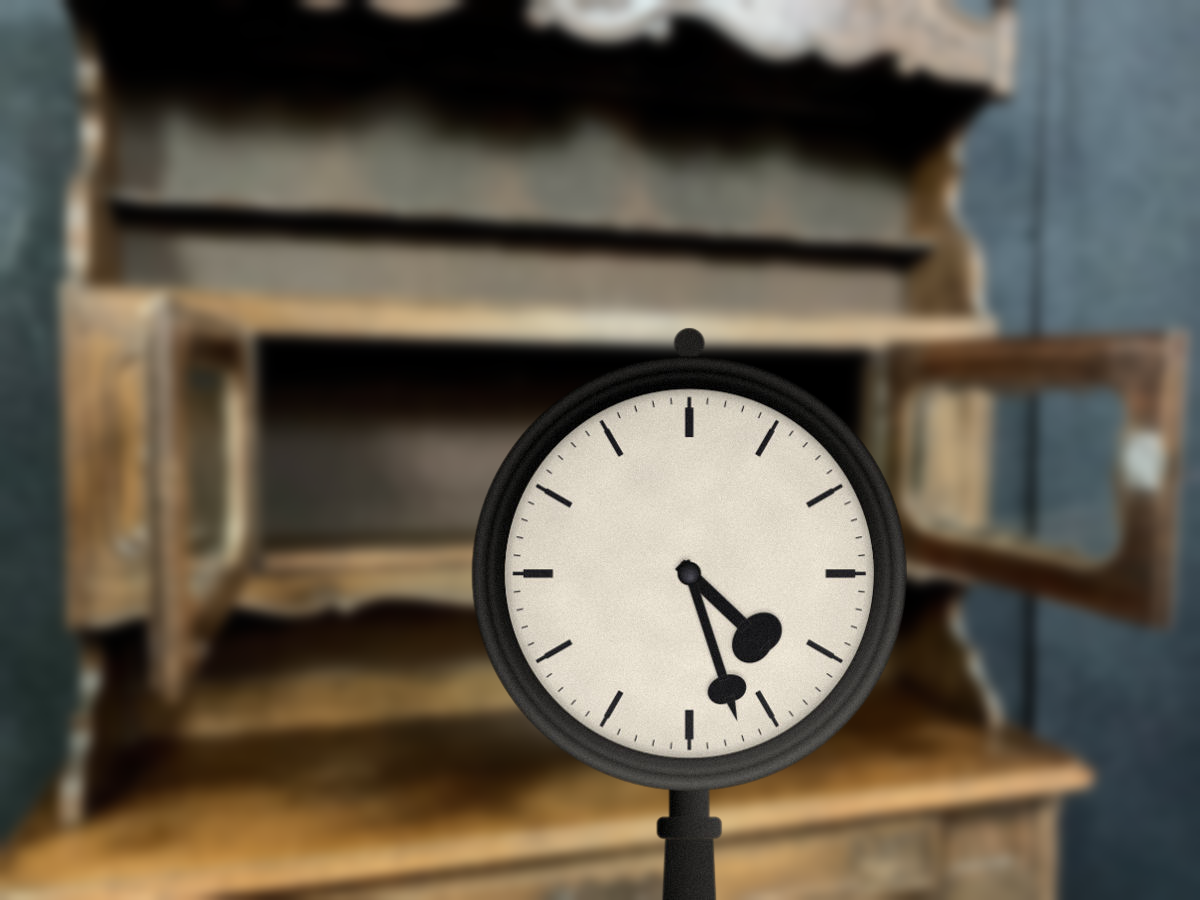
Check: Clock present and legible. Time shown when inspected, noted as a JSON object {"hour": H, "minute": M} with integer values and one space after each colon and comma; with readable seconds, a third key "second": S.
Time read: {"hour": 4, "minute": 27}
